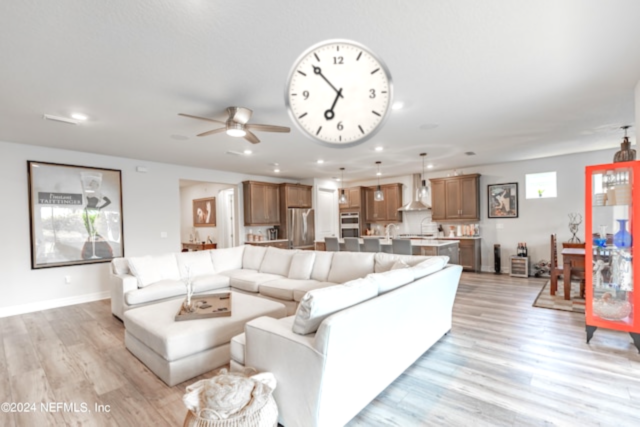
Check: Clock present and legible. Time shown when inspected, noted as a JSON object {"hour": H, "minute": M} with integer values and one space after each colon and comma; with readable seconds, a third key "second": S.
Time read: {"hour": 6, "minute": 53}
